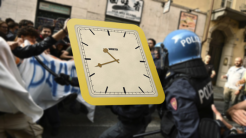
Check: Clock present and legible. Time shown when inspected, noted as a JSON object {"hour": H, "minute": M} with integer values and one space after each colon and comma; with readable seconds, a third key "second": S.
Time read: {"hour": 10, "minute": 42}
